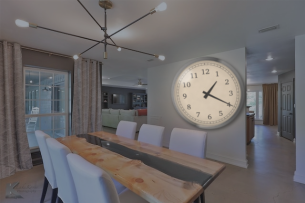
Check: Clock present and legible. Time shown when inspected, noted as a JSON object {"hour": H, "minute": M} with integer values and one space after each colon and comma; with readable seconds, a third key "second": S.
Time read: {"hour": 1, "minute": 20}
